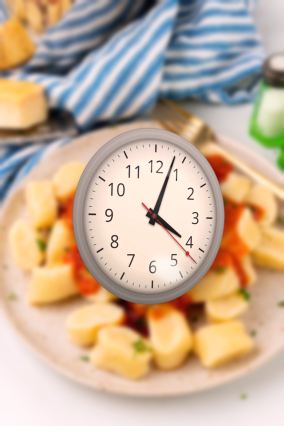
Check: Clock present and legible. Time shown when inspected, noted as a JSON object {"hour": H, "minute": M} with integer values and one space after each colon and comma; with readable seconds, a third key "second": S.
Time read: {"hour": 4, "minute": 3, "second": 22}
